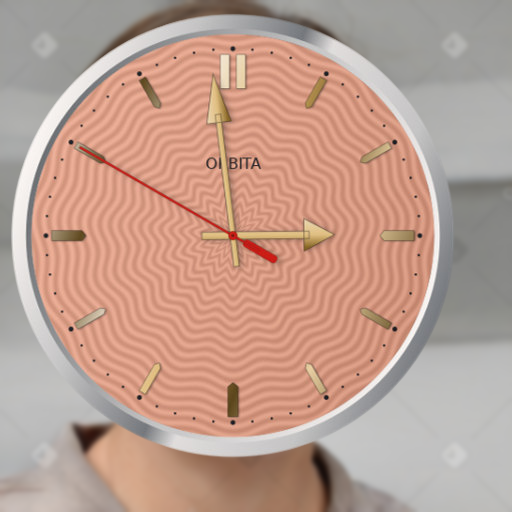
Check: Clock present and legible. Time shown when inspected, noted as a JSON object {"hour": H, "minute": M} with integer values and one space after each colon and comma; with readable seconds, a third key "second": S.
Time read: {"hour": 2, "minute": 58, "second": 50}
